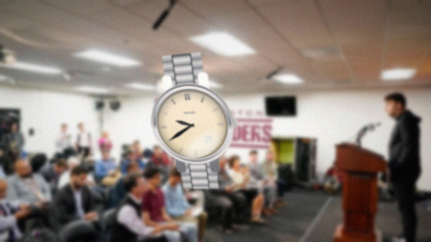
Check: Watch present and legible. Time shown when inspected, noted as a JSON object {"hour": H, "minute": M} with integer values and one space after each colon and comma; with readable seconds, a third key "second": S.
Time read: {"hour": 9, "minute": 40}
